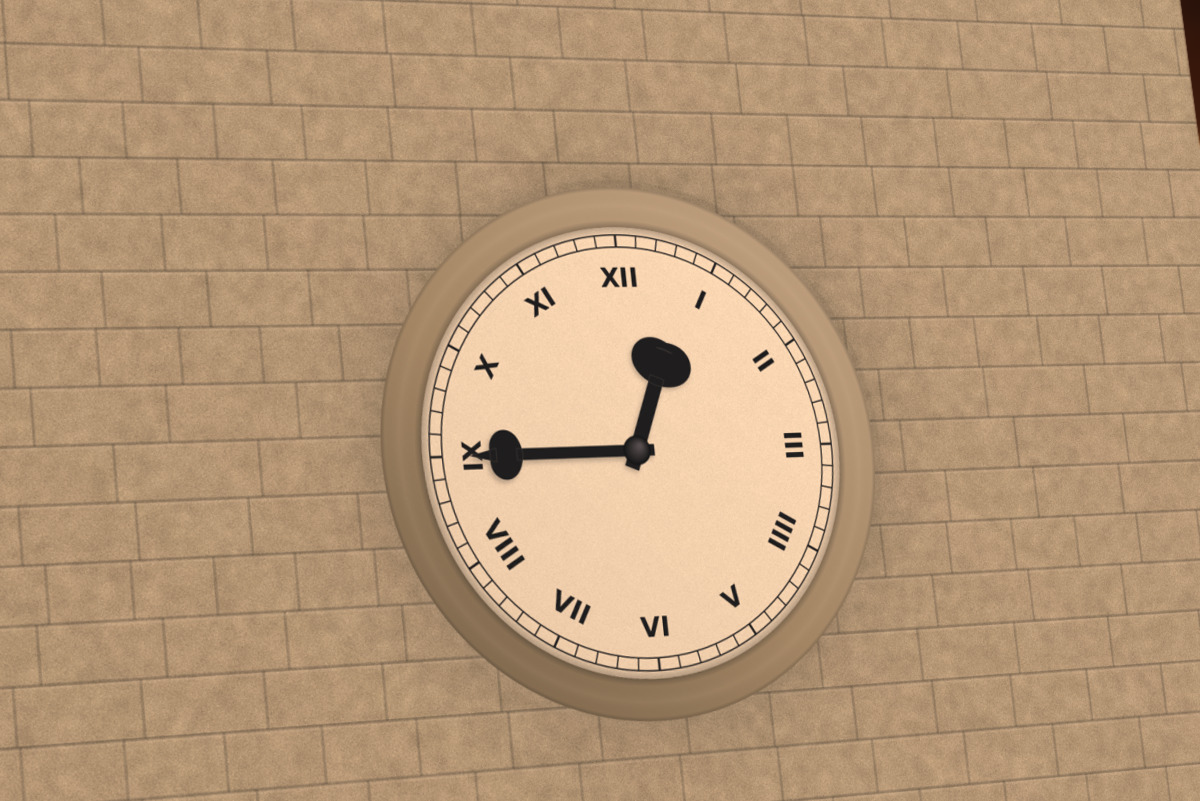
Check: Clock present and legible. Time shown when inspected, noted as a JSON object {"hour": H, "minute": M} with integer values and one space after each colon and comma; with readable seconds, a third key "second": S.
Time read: {"hour": 12, "minute": 45}
